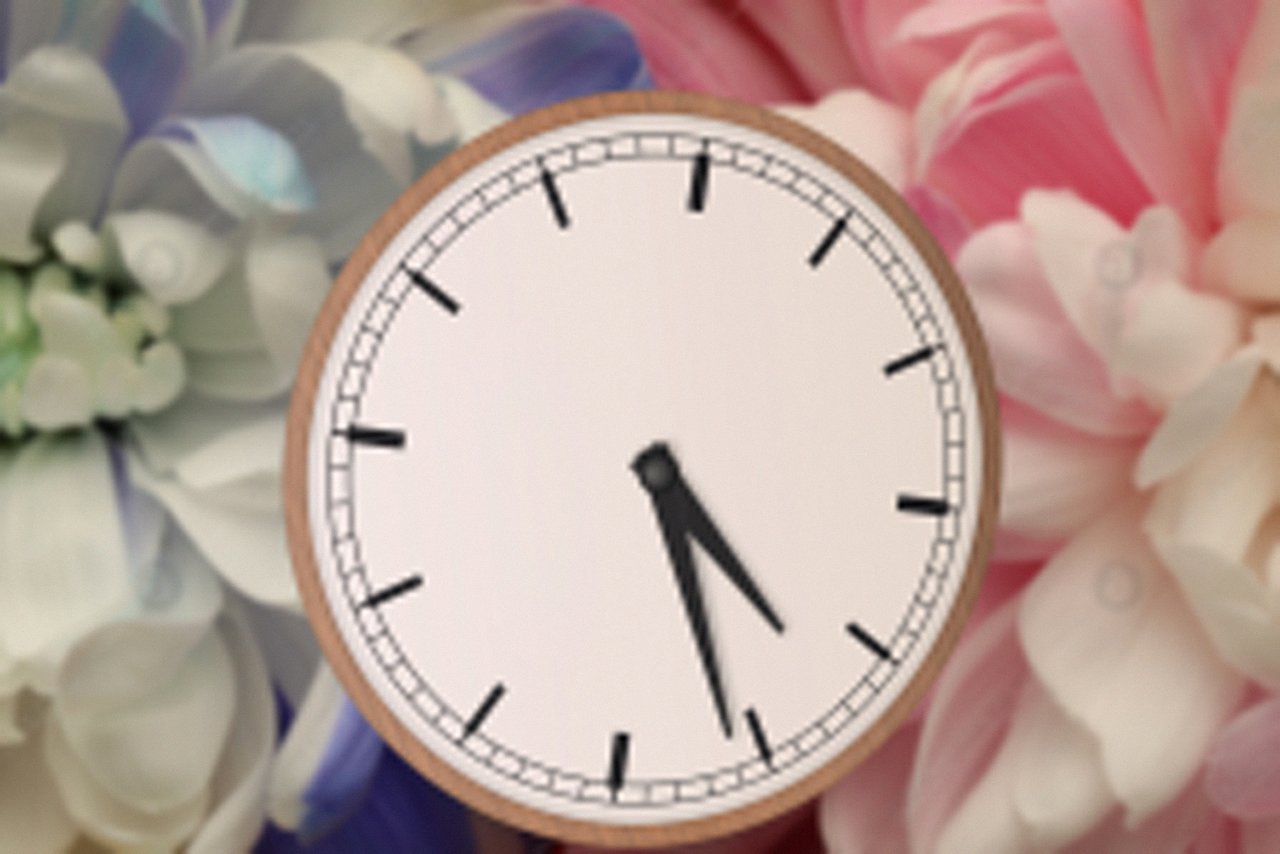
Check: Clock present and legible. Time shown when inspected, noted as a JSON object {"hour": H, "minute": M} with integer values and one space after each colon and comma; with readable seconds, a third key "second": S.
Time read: {"hour": 4, "minute": 26}
